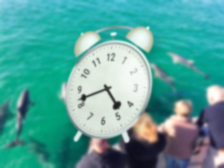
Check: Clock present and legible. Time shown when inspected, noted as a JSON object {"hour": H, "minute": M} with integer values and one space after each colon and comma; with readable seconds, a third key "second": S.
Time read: {"hour": 4, "minute": 42}
